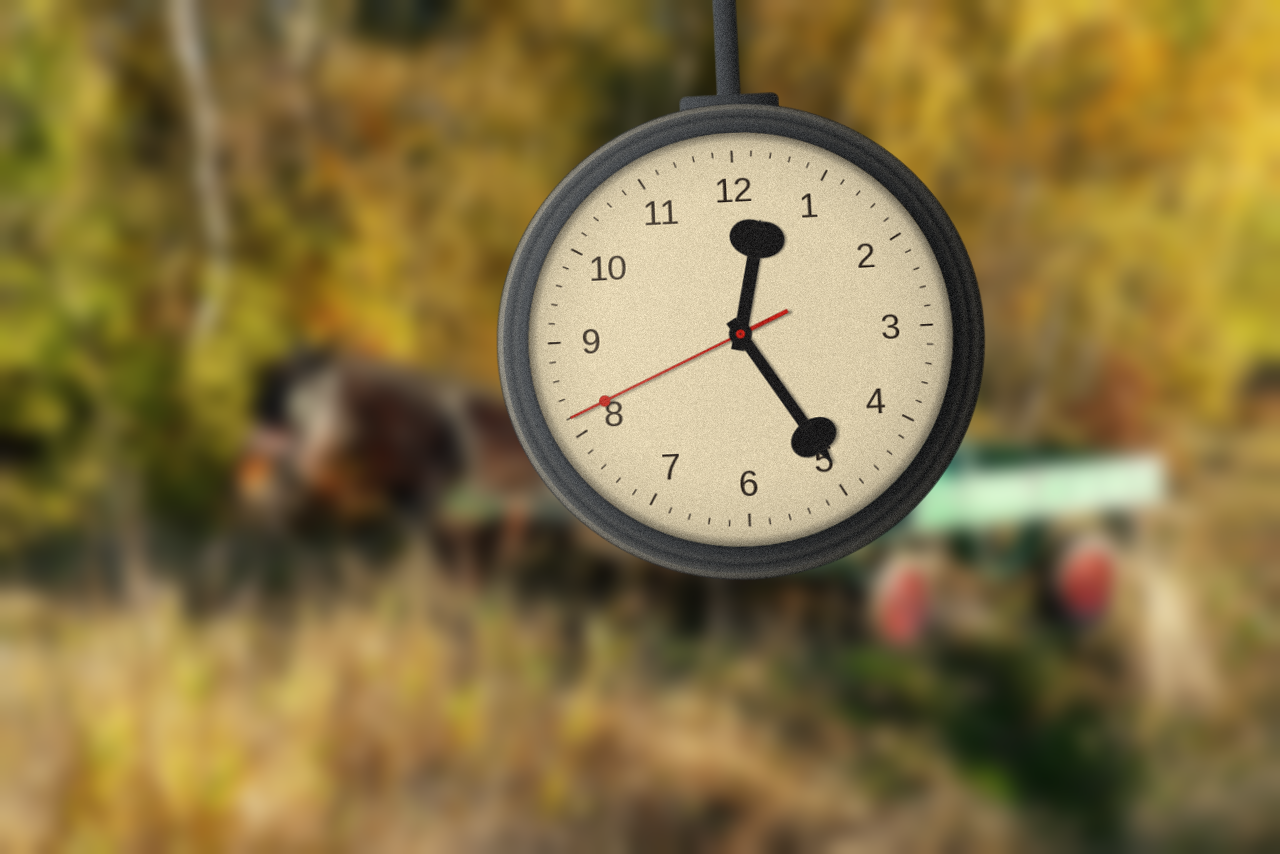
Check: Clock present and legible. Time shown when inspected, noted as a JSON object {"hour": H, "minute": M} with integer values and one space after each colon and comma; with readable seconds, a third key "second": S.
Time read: {"hour": 12, "minute": 24, "second": 41}
